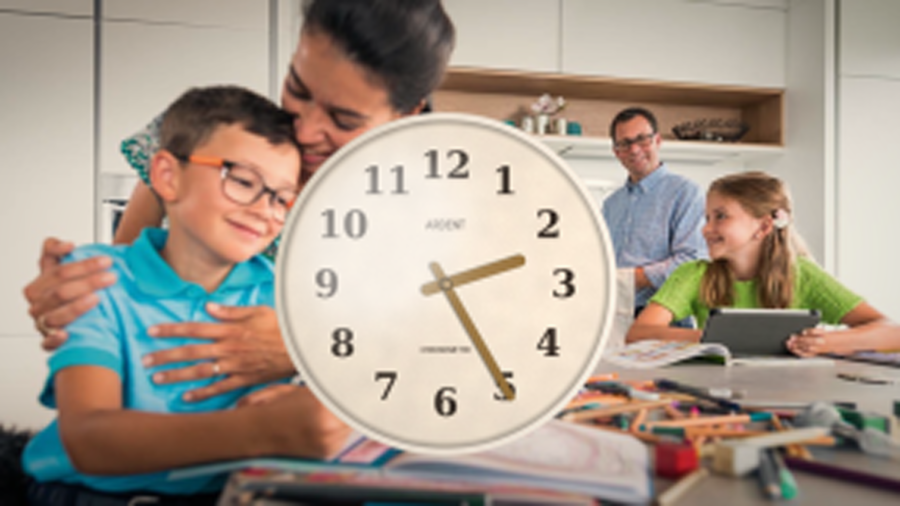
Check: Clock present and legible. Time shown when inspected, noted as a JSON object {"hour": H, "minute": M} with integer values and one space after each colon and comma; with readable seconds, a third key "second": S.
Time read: {"hour": 2, "minute": 25}
